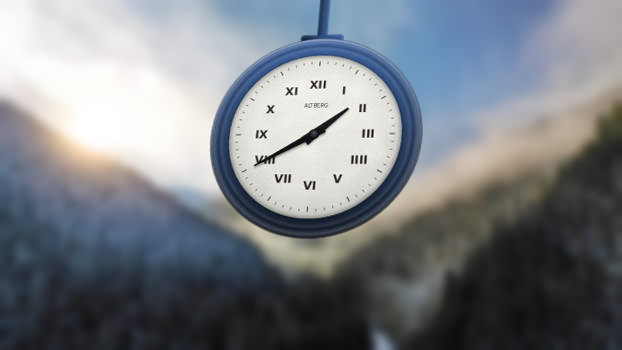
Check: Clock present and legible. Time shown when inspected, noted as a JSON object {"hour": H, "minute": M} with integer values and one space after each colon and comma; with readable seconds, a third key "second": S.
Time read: {"hour": 1, "minute": 40}
